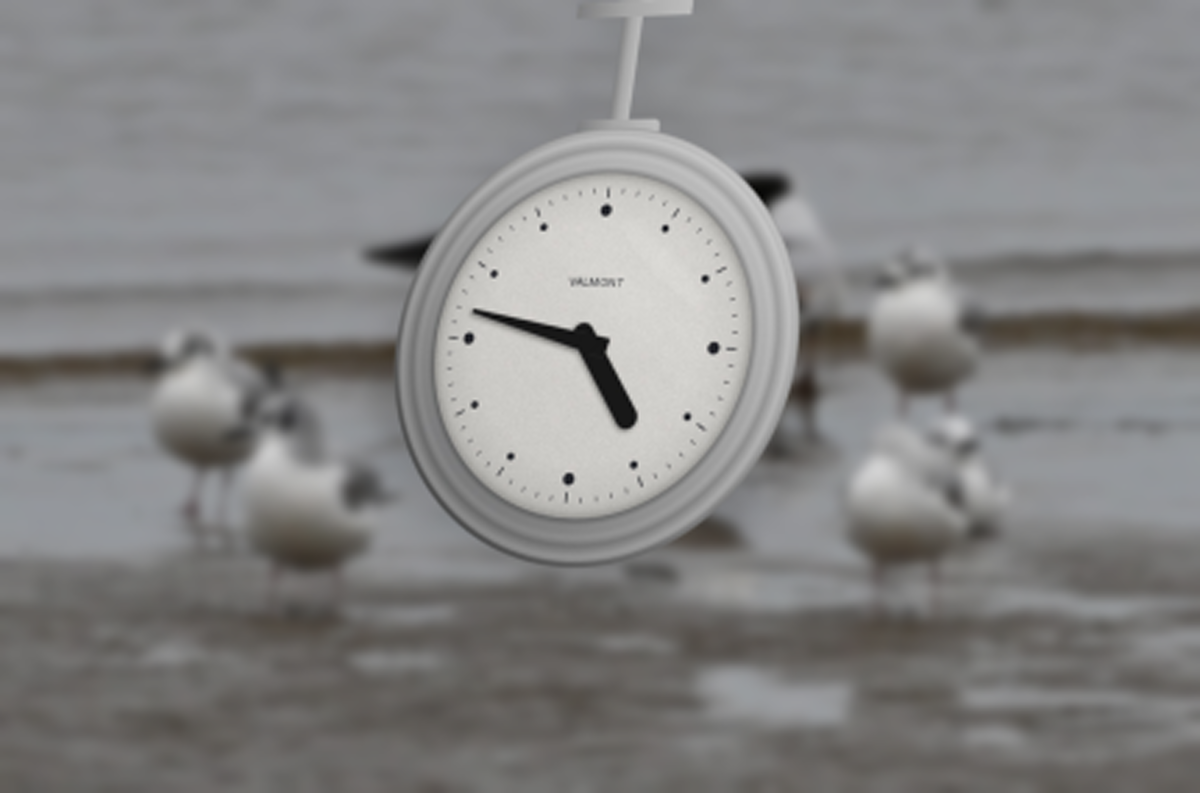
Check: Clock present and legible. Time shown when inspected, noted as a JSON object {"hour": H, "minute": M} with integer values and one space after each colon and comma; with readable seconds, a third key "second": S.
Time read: {"hour": 4, "minute": 47}
